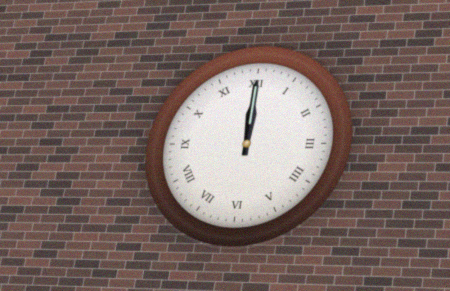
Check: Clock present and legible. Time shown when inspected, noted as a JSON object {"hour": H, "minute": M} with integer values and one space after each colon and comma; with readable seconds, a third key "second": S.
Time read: {"hour": 12, "minute": 0}
